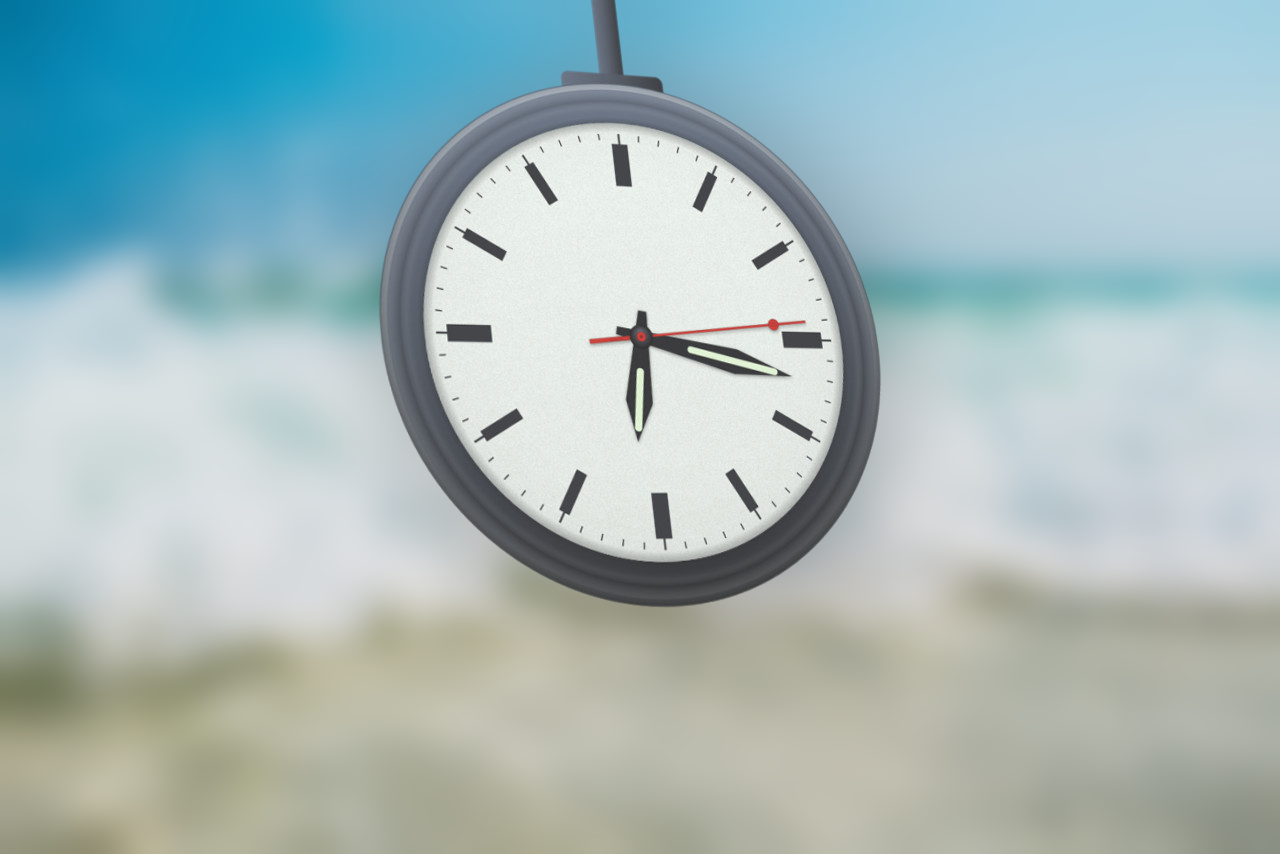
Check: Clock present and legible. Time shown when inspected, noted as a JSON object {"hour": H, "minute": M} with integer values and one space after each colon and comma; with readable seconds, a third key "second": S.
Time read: {"hour": 6, "minute": 17, "second": 14}
